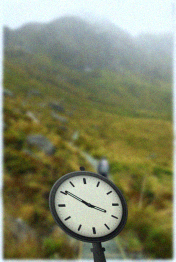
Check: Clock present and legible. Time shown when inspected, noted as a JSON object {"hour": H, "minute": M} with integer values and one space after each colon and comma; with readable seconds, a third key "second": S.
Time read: {"hour": 3, "minute": 51}
